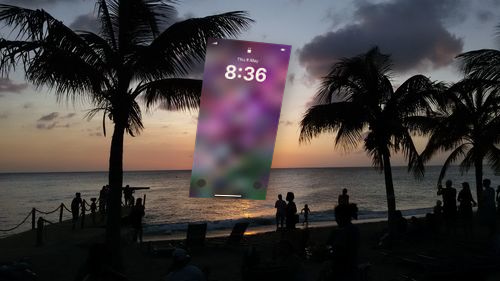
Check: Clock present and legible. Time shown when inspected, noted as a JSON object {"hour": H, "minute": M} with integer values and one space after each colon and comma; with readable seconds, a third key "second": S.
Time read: {"hour": 8, "minute": 36}
